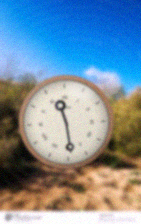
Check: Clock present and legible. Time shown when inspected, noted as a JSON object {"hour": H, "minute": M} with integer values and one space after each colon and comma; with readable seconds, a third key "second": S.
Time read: {"hour": 11, "minute": 29}
